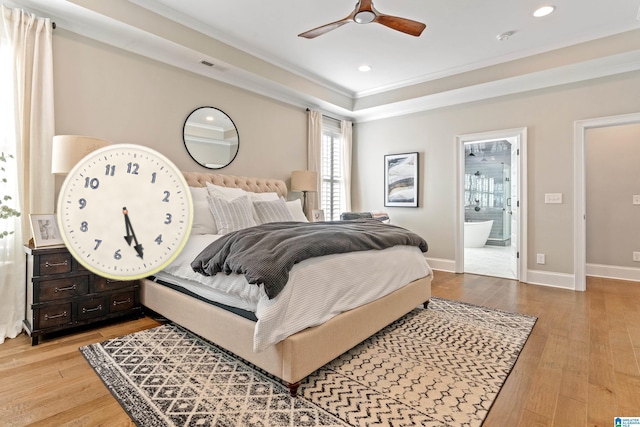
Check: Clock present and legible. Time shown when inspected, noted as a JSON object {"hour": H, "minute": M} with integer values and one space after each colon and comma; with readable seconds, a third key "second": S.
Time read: {"hour": 5, "minute": 25}
